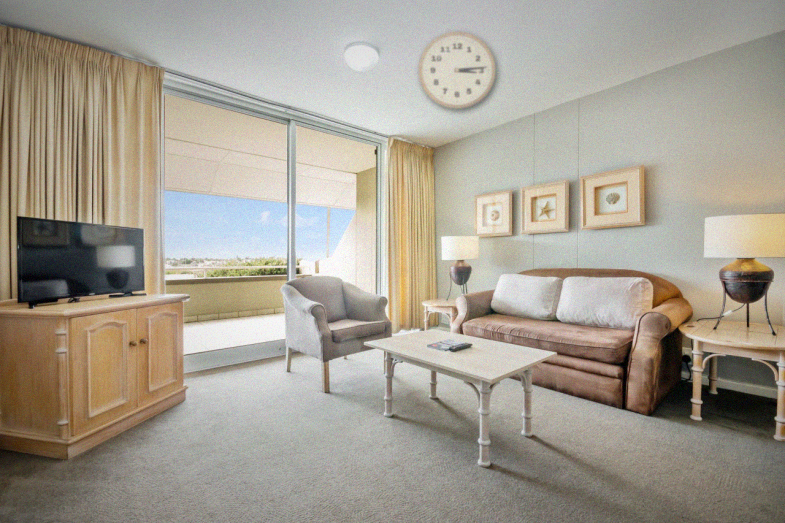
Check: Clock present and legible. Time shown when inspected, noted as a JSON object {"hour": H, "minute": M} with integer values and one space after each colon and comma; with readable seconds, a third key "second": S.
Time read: {"hour": 3, "minute": 14}
